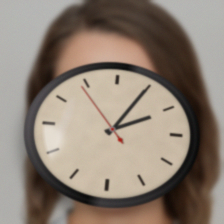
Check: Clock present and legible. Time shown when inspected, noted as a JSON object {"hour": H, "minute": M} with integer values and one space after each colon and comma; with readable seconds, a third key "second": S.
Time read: {"hour": 2, "minute": 4, "second": 54}
